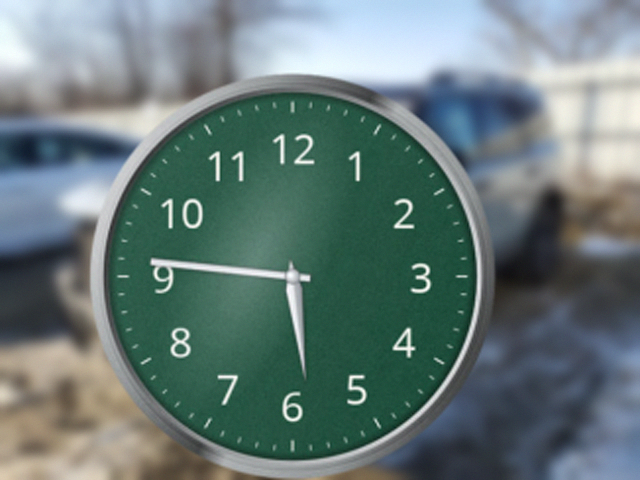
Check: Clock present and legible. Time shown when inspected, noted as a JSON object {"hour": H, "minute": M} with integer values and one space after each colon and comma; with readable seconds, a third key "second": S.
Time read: {"hour": 5, "minute": 46}
